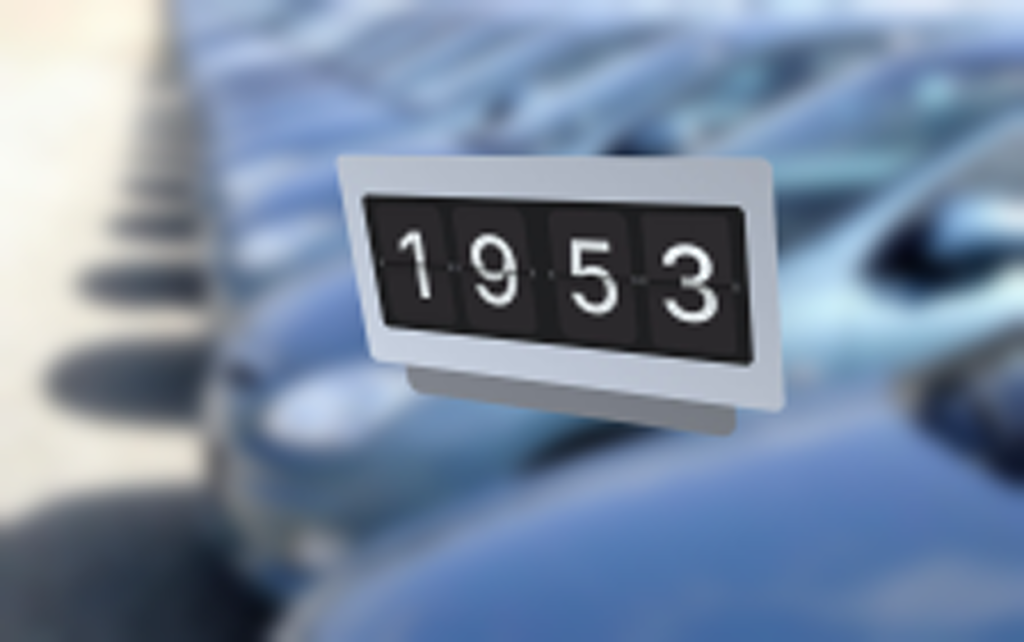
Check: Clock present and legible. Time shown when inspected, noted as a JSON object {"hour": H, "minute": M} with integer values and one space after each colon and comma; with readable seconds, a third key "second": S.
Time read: {"hour": 19, "minute": 53}
